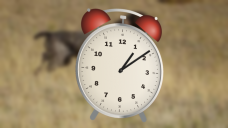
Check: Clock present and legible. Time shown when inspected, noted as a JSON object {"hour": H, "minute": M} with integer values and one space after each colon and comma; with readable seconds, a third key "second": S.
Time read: {"hour": 1, "minute": 9}
